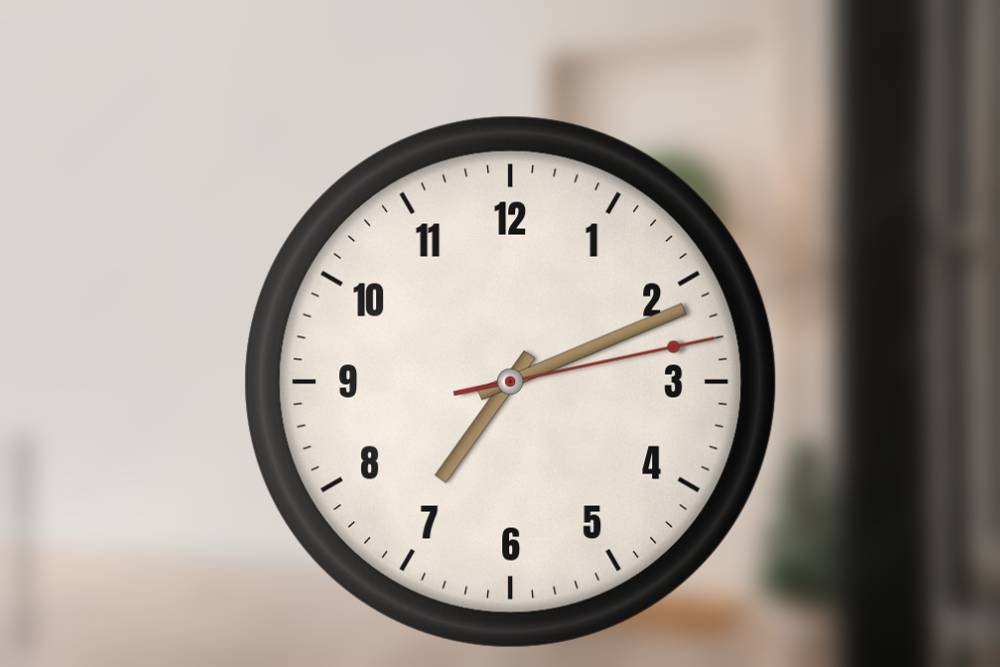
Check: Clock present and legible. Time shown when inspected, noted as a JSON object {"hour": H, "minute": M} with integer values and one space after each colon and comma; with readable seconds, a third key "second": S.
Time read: {"hour": 7, "minute": 11, "second": 13}
